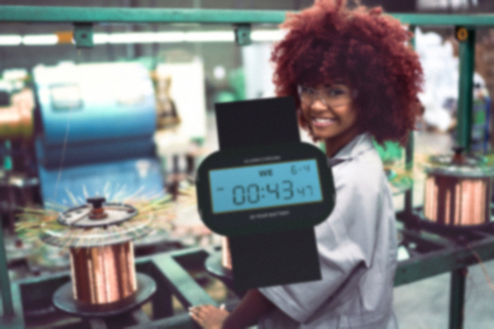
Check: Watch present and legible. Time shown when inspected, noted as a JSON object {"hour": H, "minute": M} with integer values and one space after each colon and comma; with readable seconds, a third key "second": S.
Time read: {"hour": 0, "minute": 43}
